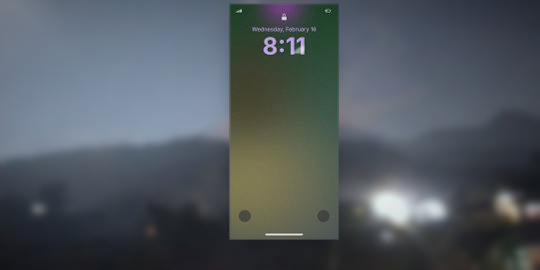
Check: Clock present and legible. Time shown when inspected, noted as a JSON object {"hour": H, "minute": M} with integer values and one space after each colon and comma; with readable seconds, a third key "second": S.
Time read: {"hour": 8, "minute": 11}
